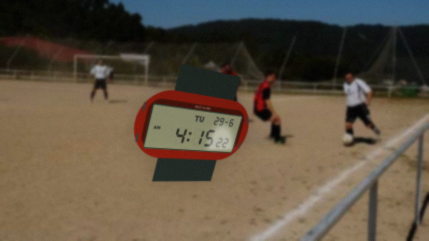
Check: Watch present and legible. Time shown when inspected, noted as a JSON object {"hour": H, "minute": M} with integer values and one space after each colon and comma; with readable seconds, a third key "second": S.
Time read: {"hour": 4, "minute": 15, "second": 22}
